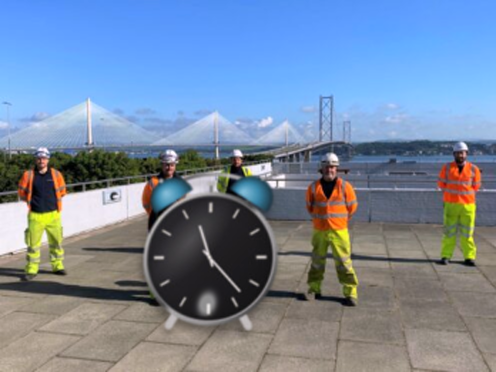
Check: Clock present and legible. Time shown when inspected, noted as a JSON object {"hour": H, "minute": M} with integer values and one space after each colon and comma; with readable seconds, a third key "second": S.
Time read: {"hour": 11, "minute": 23}
